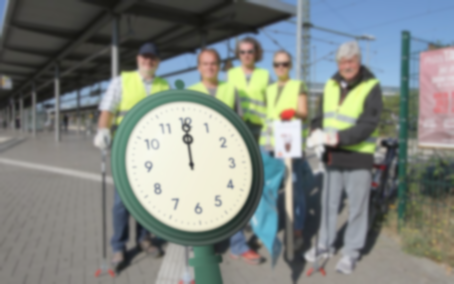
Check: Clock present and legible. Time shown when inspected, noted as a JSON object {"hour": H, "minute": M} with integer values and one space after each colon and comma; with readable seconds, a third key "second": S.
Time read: {"hour": 12, "minute": 0}
